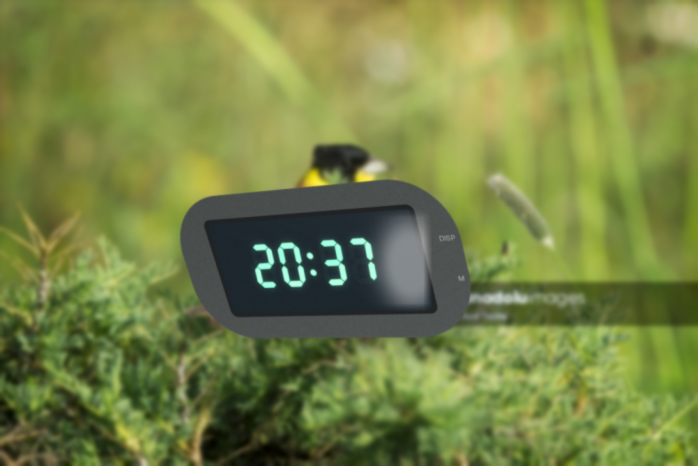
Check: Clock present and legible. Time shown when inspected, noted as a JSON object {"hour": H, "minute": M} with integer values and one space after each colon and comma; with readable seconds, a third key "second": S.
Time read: {"hour": 20, "minute": 37}
